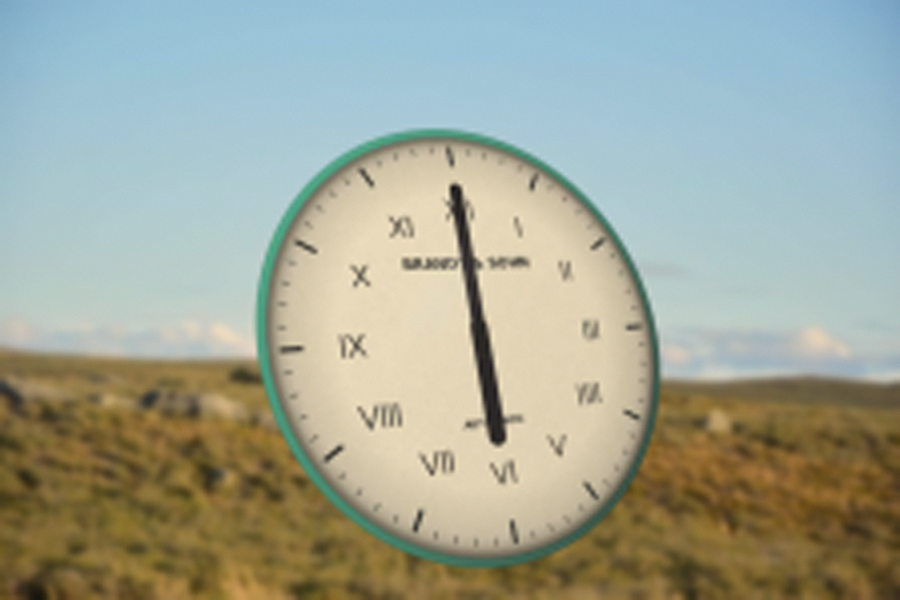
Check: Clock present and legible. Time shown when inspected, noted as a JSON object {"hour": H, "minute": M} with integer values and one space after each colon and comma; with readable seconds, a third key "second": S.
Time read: {"hour": 6, "minute": 0}
